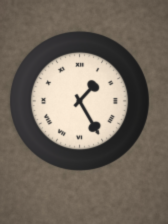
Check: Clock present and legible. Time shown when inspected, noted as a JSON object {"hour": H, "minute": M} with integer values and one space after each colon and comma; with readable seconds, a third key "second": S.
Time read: {"hour": 1, "minute": 25}
